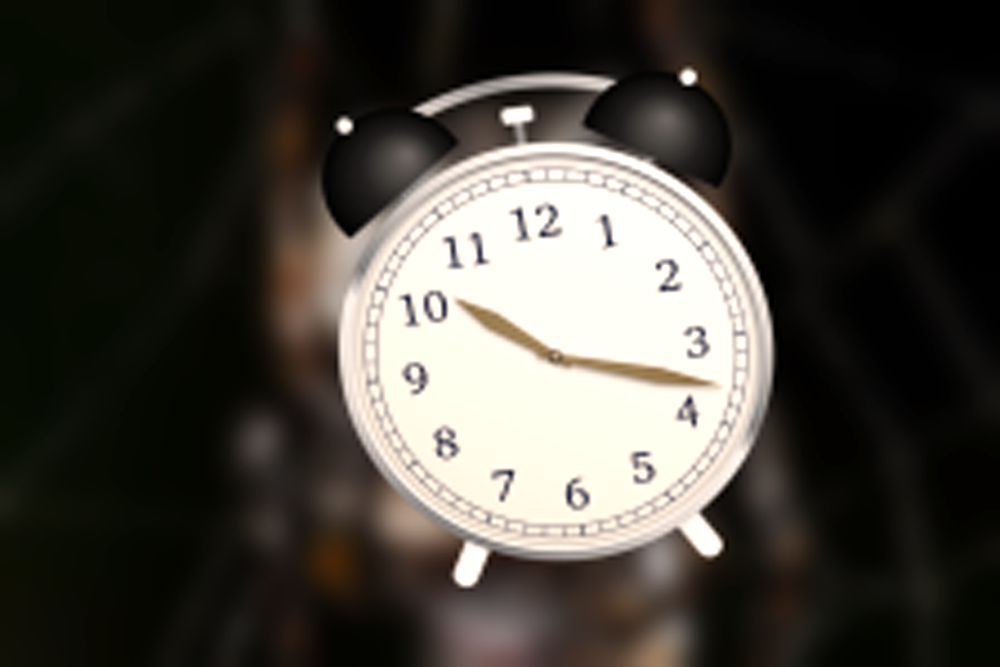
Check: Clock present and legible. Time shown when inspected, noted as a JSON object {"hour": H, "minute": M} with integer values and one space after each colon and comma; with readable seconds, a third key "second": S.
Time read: {"hour": 10, "minute": 18}
